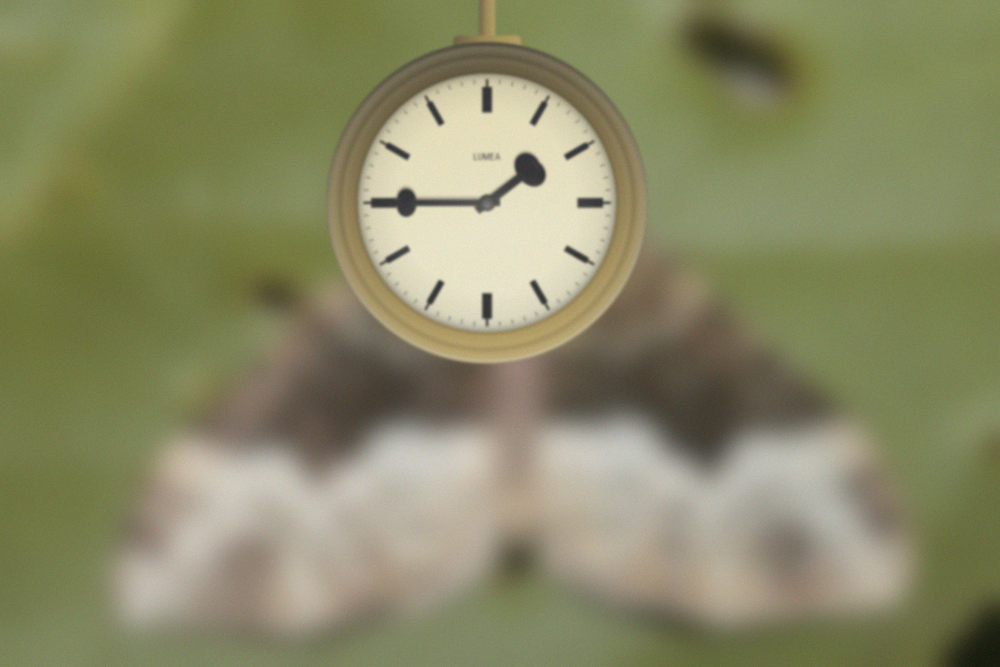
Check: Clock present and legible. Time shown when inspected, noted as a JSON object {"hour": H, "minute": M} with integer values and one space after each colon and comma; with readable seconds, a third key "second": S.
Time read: {"hour": 1, "minute": 45}
